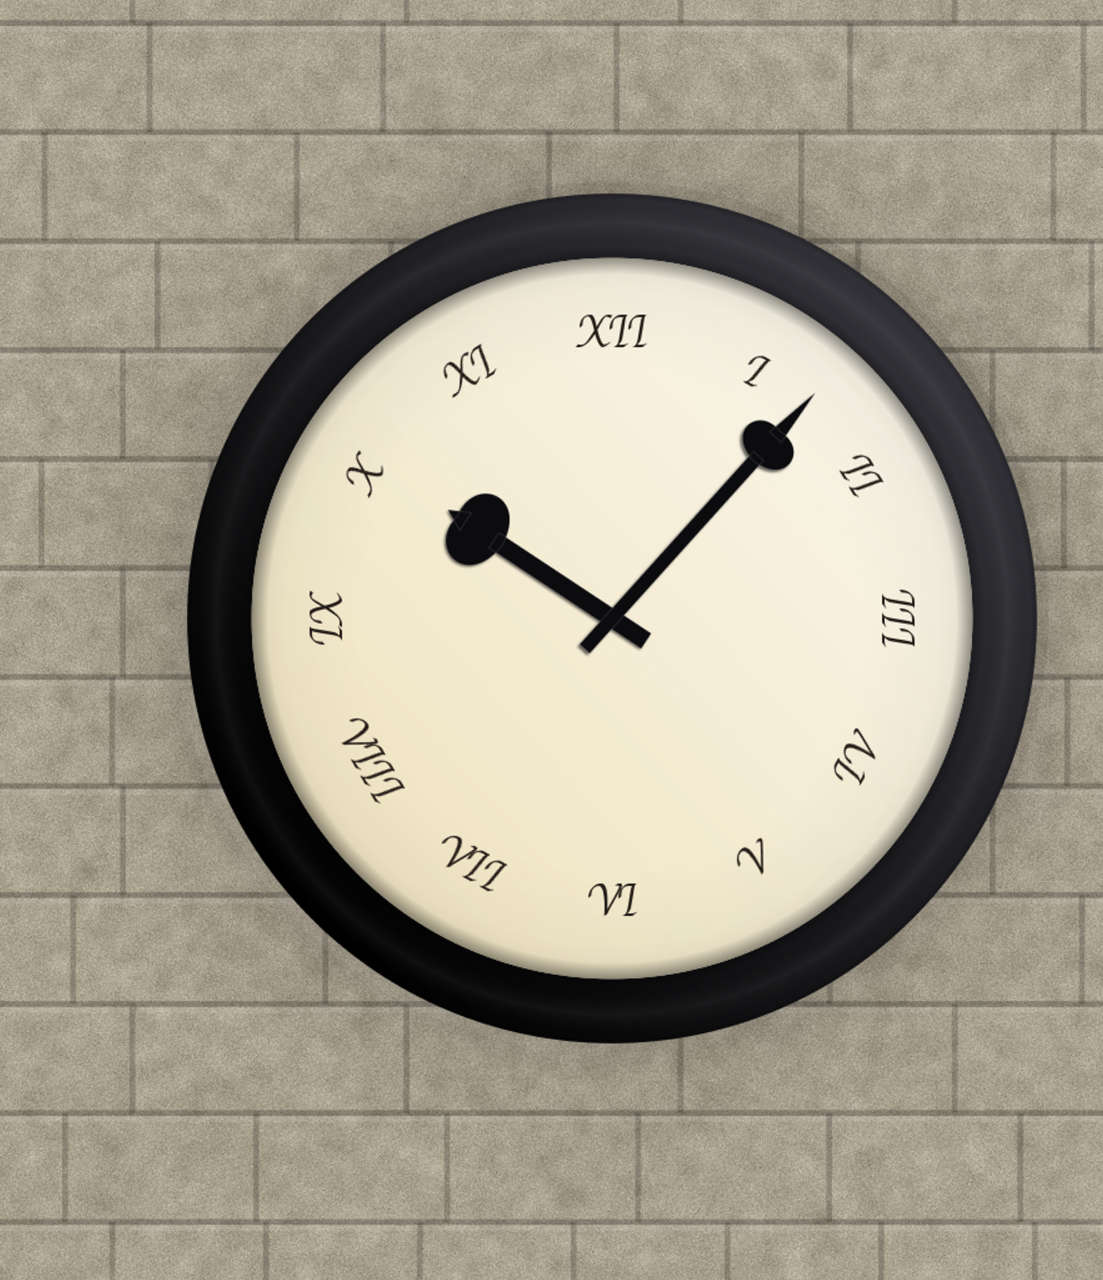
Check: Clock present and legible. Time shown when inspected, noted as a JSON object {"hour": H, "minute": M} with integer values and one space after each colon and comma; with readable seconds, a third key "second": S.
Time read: {"hour": 10, "minute": 7}
